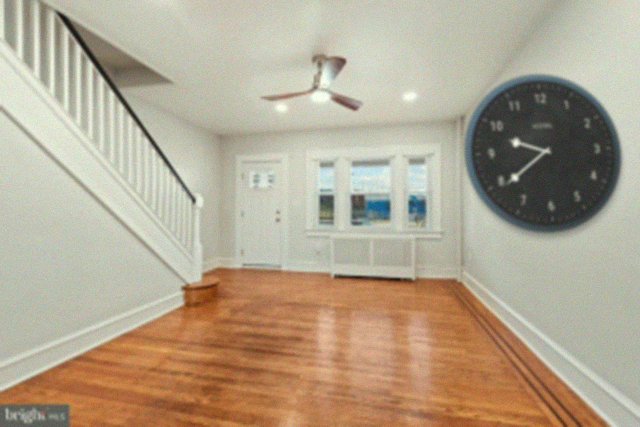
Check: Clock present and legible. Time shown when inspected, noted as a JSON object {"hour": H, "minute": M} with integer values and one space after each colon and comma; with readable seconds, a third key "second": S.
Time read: {"hour": 9, "minute": 39}
